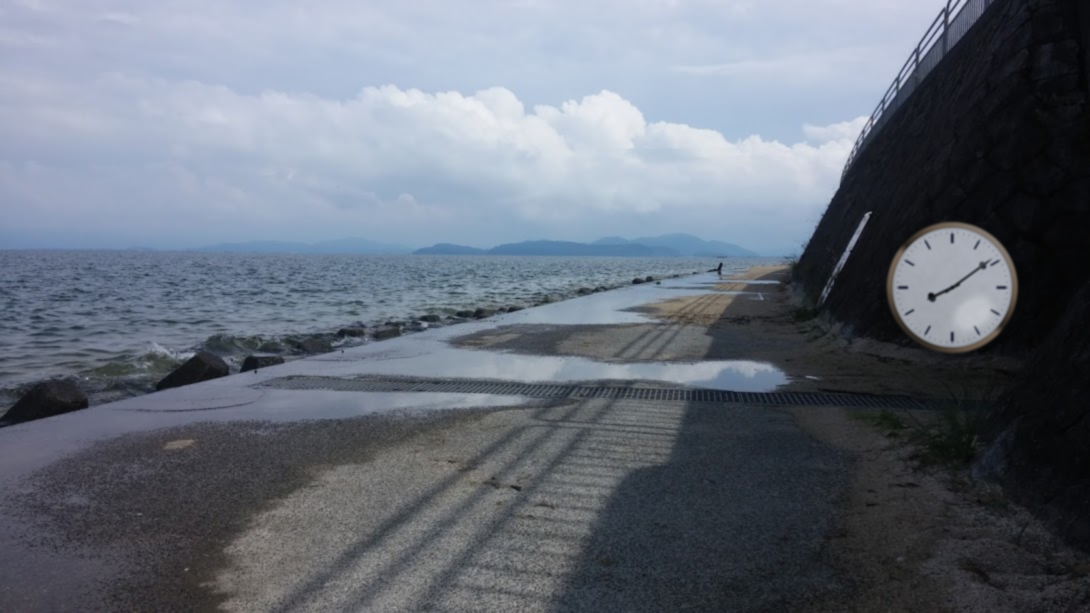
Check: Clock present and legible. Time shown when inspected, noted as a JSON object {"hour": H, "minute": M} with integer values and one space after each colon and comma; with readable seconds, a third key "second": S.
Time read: {"hour": 8, "minute": 9}
